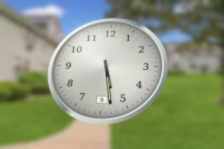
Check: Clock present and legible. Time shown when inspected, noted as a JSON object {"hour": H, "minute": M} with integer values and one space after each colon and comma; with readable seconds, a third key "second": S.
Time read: {"hour": 5, "minute": 28}
